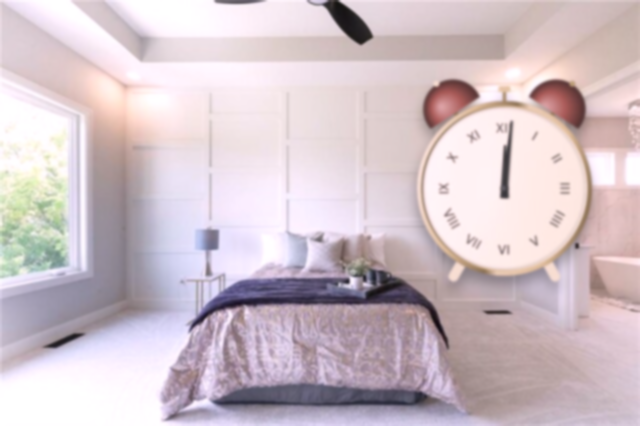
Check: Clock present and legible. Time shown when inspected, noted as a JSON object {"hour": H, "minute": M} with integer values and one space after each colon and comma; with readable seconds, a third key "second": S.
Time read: {"hour": 12, "minute": 1}
